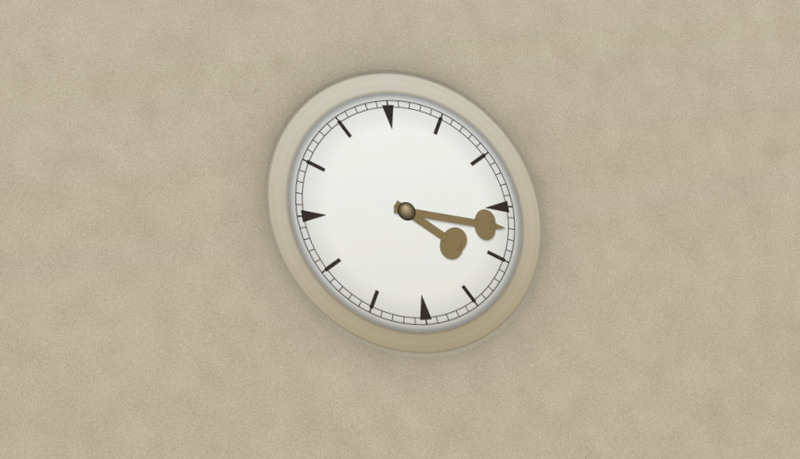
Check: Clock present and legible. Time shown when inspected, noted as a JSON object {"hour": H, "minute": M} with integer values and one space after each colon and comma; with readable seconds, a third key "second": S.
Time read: {"hour": 4, "minute": 17}
